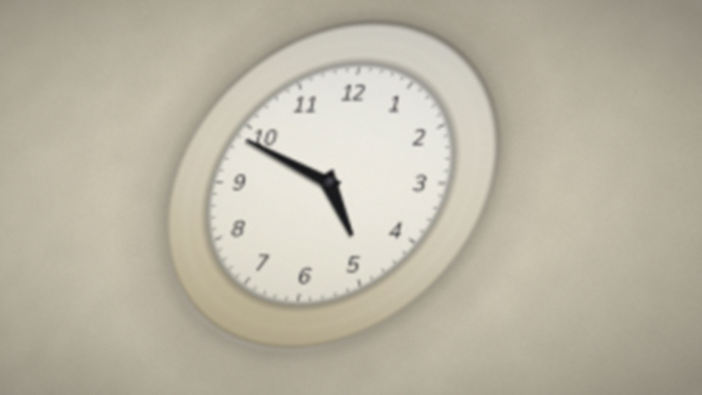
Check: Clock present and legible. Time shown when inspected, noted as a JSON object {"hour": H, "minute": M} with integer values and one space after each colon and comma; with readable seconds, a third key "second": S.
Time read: {"hour": 4, "minute": 49}
